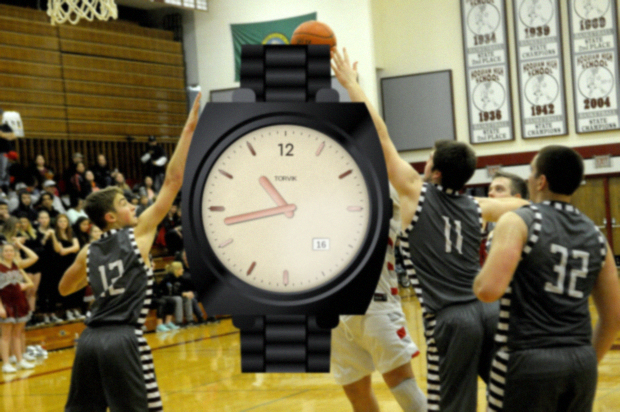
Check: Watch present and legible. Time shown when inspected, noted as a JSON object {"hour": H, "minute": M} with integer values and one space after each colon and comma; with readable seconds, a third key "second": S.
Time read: {"hour": 10, "minute": 43}
